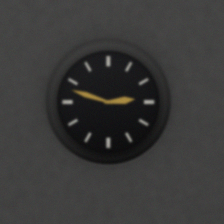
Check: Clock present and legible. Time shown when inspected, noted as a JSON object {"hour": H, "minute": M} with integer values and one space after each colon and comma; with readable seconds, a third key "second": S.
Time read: {"hour": 2, "minute": 48}
